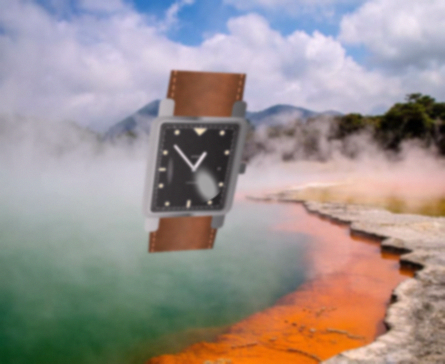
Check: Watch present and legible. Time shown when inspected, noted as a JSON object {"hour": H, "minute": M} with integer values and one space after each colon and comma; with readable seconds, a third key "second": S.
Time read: {"hour": 12, "minute": 53}
